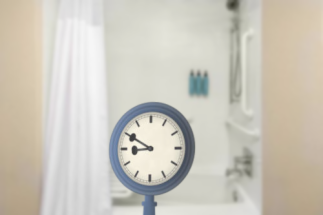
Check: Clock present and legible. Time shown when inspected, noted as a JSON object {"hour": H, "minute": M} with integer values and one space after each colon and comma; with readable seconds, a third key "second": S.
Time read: {"hour": 8, "minute": 50}
